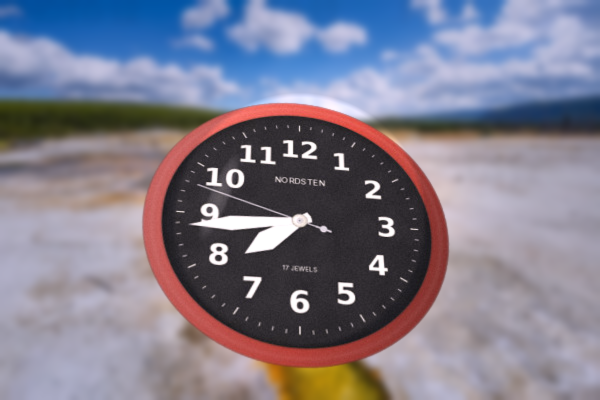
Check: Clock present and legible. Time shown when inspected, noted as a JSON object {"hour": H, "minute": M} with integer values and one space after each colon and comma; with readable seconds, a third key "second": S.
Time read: {"hour": 7, "minute": 43, "second": 48}
